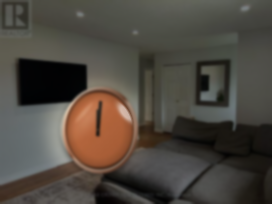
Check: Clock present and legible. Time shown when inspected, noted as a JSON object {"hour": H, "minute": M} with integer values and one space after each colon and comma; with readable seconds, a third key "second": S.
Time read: {"hour": 12, "minute": 1}
